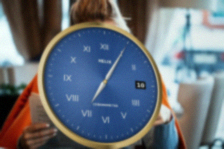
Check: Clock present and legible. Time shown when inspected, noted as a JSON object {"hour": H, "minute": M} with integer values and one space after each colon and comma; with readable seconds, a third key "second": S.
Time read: {"hour": 7, "minute": 5}
